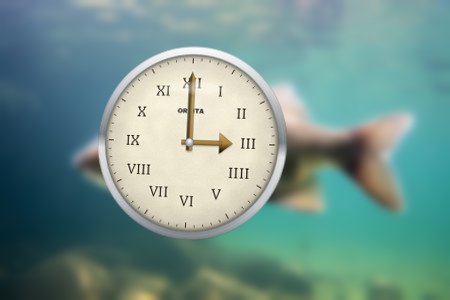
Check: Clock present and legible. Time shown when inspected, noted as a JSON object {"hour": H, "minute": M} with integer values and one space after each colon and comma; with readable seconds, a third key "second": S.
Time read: {"hour": 3, "minute": 0}
